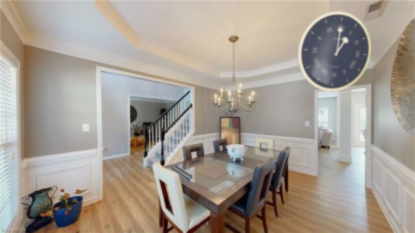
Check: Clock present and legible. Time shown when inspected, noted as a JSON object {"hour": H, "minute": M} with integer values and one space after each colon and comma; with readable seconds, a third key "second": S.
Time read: {"hour": 1, "minute": 0}
